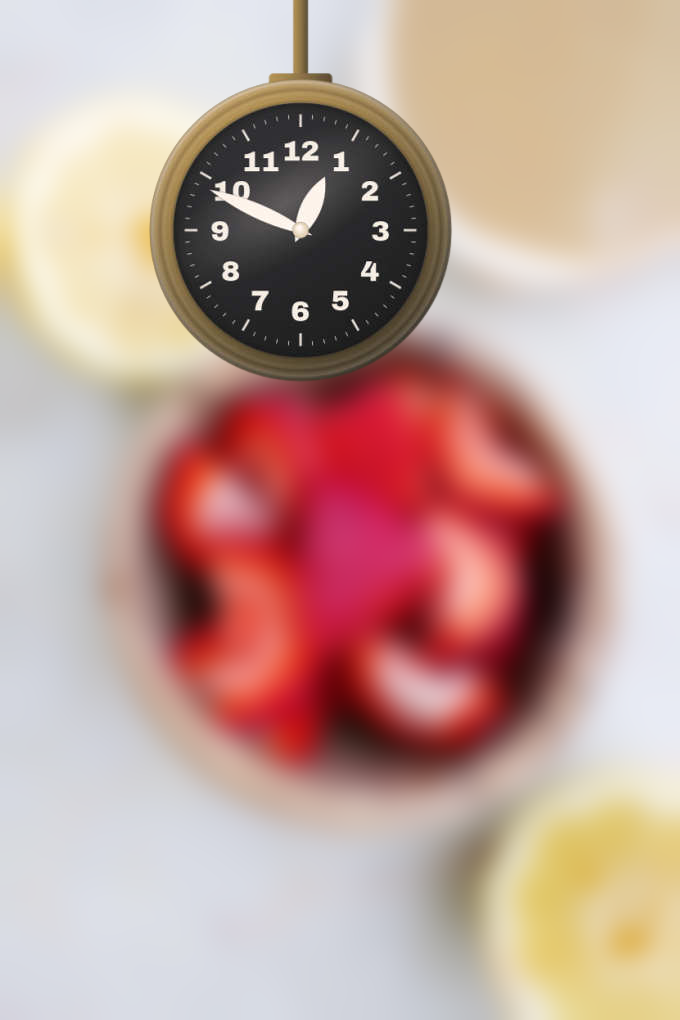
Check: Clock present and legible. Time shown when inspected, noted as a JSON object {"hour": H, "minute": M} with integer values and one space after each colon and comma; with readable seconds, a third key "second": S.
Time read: {"hour": 12, "minute": 49}
